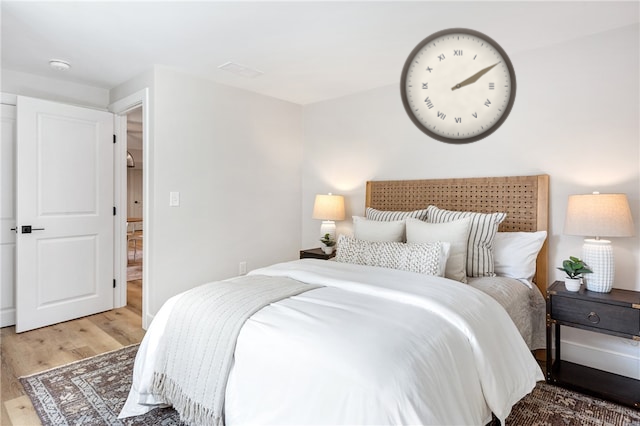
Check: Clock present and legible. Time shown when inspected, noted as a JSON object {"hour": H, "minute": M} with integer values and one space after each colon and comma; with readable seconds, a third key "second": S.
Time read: {"hour": 2, "minute": 10}
